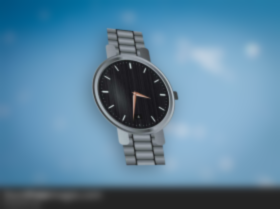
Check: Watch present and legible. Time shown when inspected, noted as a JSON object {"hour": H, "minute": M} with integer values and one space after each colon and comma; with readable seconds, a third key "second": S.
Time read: {"hour": 3, "minute": 32}
